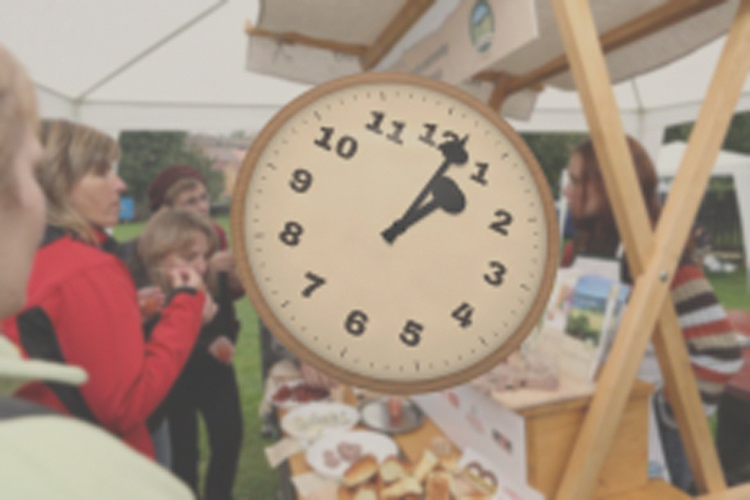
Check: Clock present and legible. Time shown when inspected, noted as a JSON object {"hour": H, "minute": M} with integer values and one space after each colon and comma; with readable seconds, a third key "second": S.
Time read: {"hour": 1, "minute": 2}
